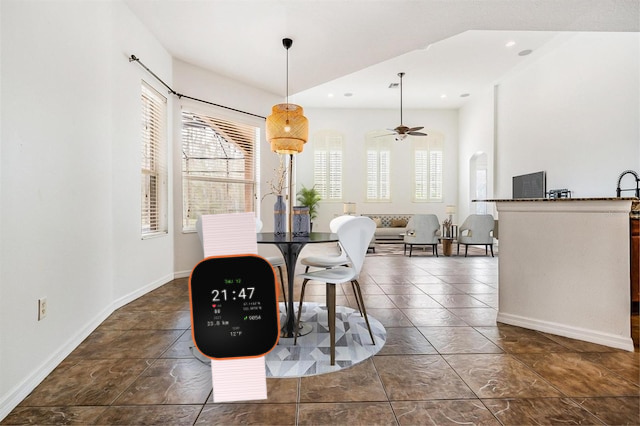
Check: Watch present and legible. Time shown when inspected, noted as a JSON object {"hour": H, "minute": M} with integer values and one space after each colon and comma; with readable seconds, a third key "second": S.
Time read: {"hour": 21, "minute": 47}
